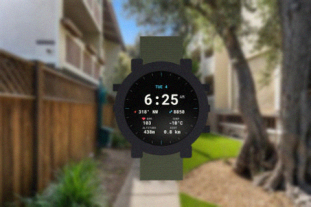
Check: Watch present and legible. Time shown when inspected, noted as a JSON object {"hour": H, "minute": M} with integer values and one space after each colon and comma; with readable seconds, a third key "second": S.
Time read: {"hour": 6, "minute": 25}
